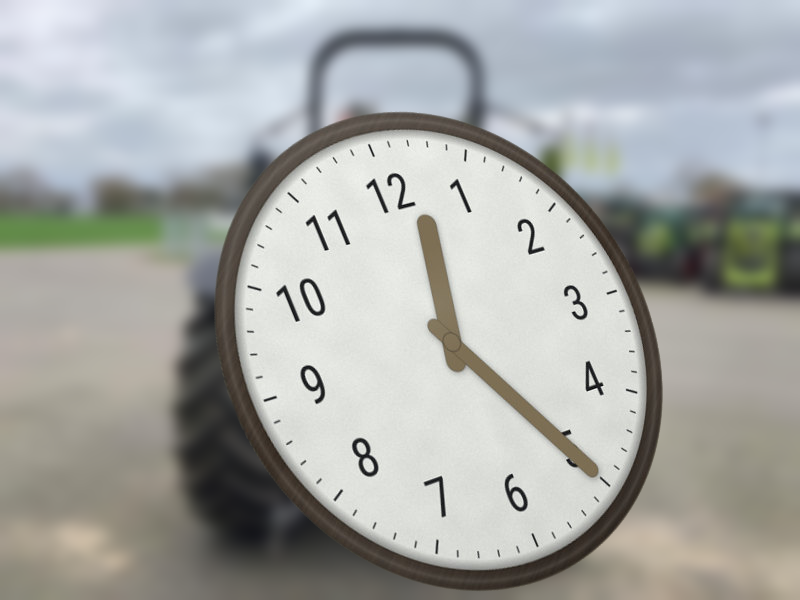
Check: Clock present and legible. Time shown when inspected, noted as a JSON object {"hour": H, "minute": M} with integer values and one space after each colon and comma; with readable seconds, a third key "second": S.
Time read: {"hour": 12, "minute": 25}
